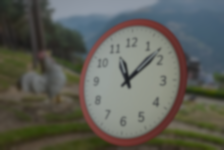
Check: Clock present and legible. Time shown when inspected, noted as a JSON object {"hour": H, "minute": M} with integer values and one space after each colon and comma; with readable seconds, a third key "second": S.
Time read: {"hour": 11, "minute": 8}
